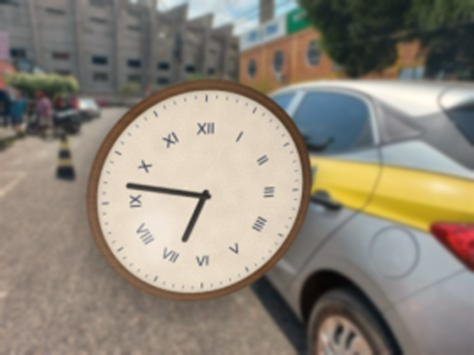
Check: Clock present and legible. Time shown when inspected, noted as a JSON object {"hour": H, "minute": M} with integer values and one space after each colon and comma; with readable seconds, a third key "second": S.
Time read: {"hour": 6, "minute": 47}
